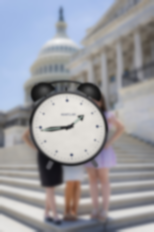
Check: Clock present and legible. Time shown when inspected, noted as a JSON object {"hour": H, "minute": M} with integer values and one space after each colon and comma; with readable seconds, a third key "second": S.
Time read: {"hour": 1, "minute": 44}
